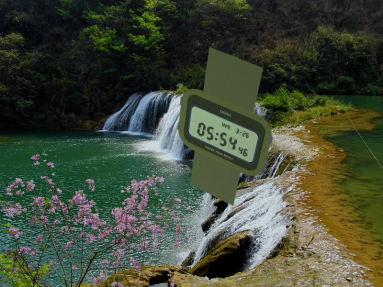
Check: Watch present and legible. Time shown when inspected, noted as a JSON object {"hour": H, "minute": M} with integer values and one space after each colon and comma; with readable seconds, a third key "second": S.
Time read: {"hour": 5, "minute": 54, "second": 46}
